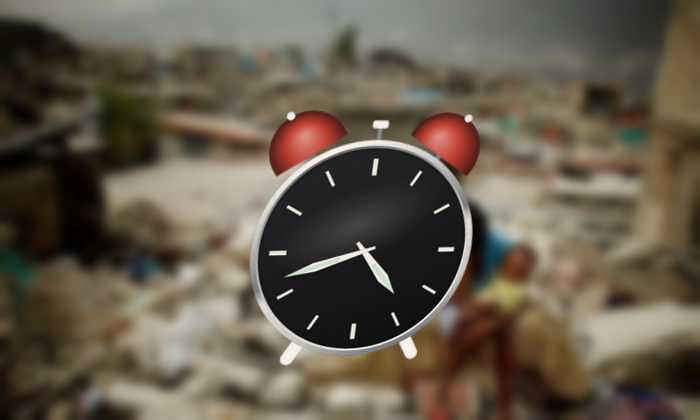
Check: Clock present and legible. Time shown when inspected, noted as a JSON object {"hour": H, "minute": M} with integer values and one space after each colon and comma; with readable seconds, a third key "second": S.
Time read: {"hour": 4, "minute": 42}
